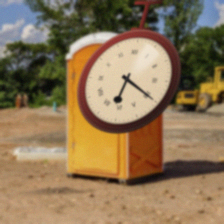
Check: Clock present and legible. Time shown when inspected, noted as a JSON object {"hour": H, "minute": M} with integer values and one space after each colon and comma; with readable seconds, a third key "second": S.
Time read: {"hour": 6, "minute": 20}
